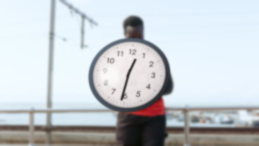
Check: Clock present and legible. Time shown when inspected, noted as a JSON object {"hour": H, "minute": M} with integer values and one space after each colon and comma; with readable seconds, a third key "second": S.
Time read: {"hour": 12, "minute": 31}
